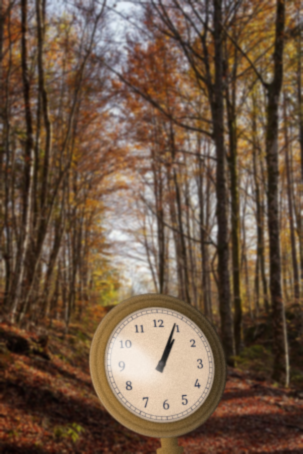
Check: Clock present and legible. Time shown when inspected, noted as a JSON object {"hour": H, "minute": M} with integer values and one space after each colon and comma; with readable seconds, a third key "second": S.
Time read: {"hour": 1, "minute": 4}
